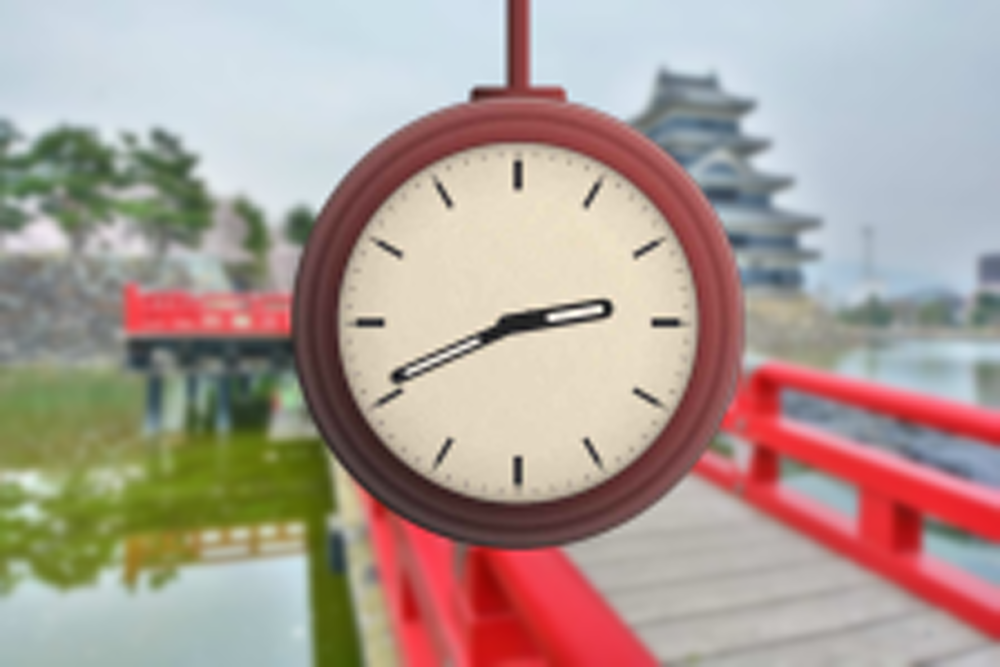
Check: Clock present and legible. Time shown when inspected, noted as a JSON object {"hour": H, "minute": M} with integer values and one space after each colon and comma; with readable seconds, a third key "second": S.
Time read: {"hour": 2, "minute": 41}
